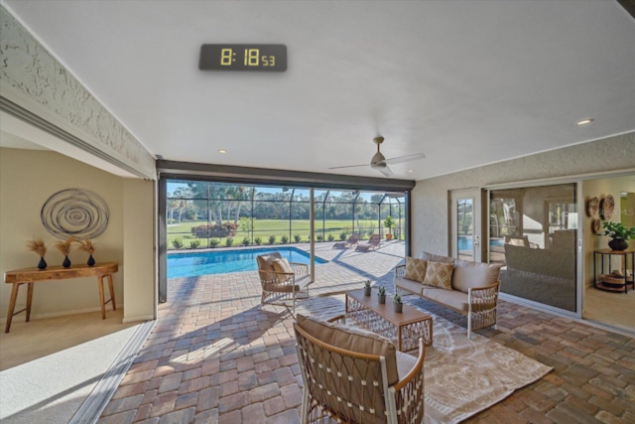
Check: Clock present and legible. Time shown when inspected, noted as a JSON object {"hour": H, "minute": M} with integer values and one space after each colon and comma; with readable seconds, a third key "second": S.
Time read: {"hour": 8, "minute": 18, "second": 53}
